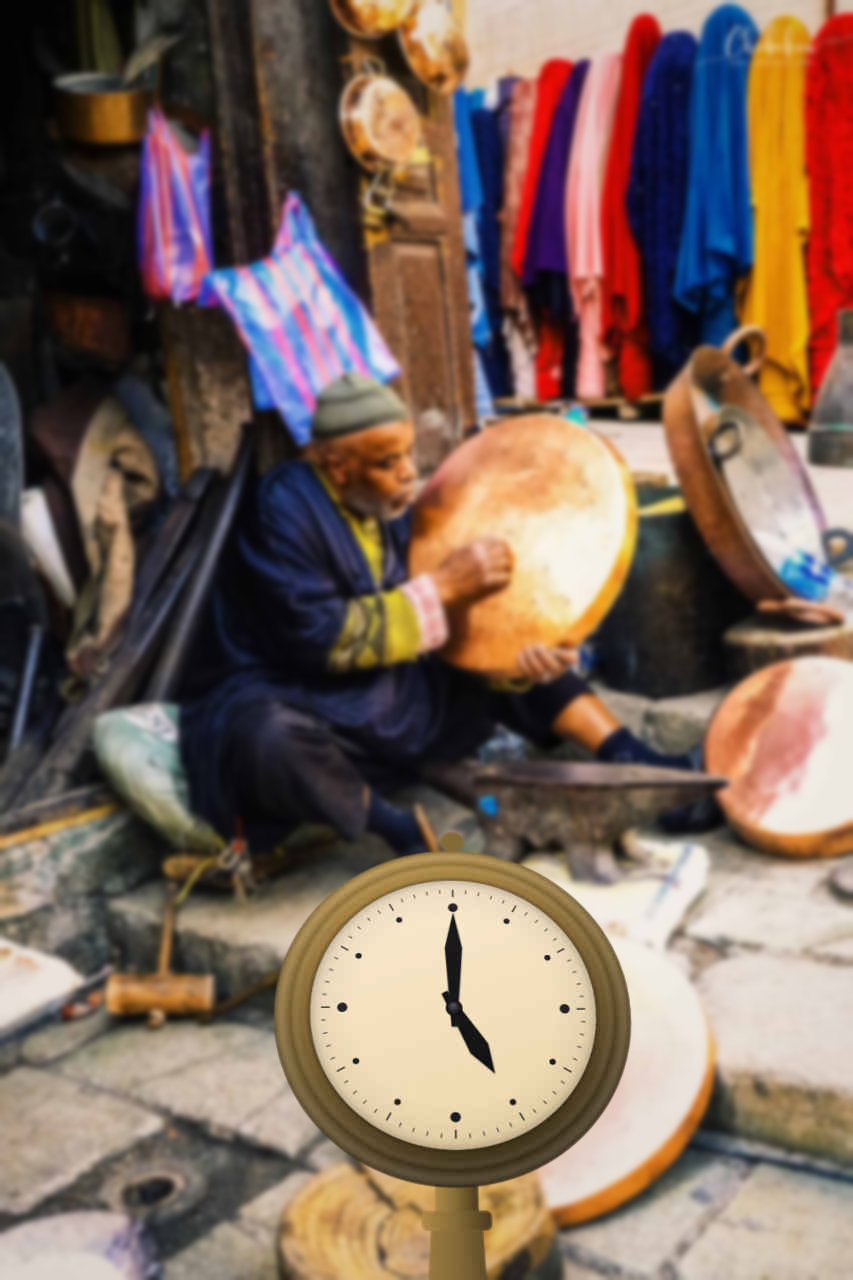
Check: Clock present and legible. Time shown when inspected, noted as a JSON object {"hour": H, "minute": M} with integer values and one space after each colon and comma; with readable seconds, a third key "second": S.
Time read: {"hour": 5, "minute": 0}
